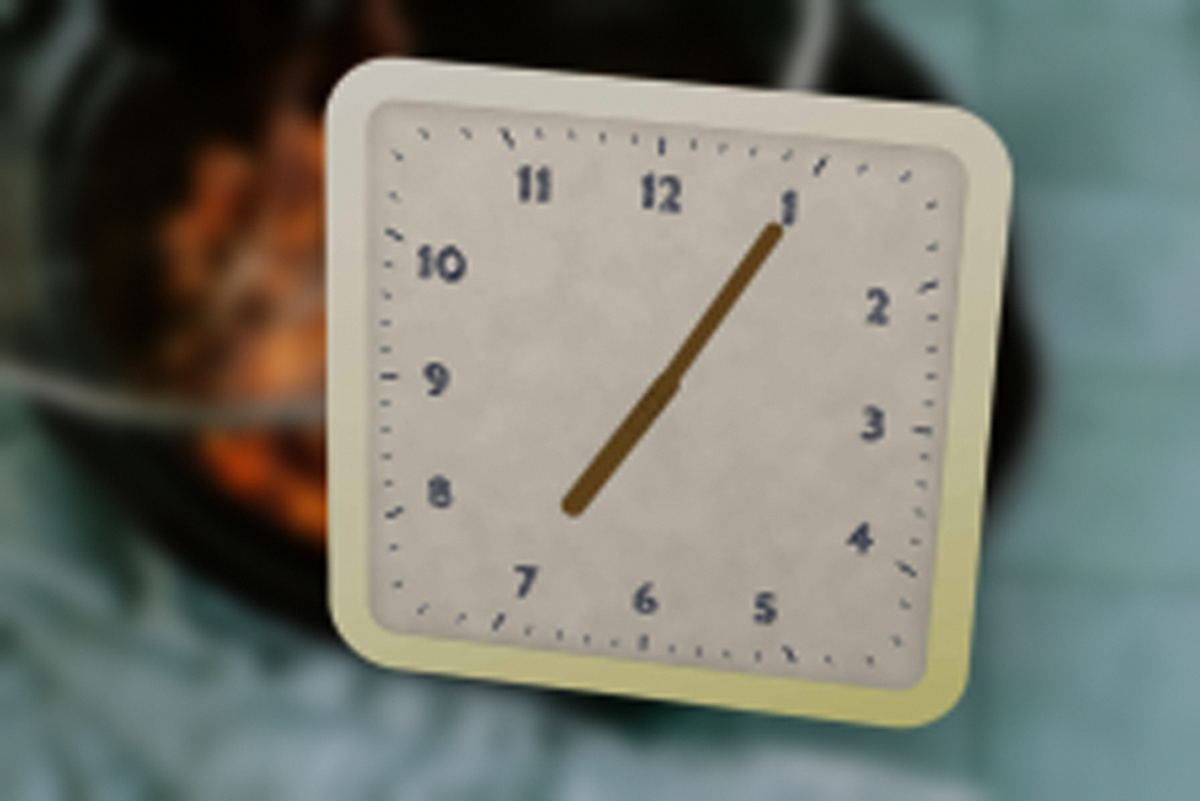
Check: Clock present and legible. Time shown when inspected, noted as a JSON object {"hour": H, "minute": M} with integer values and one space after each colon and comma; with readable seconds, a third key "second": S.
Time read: {"hour": 7, "minute": 5}
